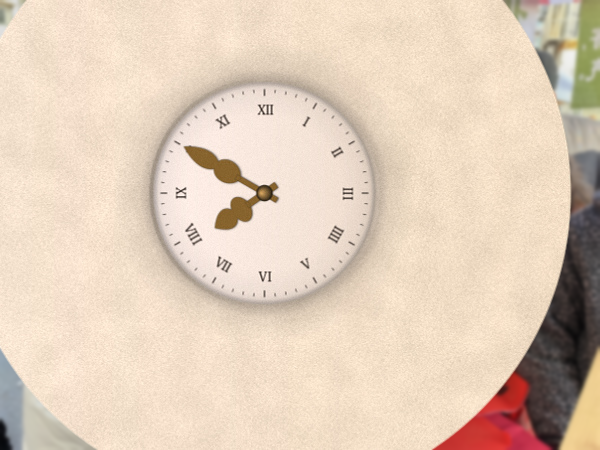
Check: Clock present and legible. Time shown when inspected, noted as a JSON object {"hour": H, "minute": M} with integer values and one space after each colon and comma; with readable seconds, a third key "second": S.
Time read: {"hour": 7, "minute": 50}
